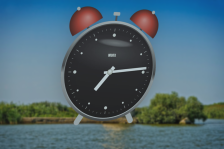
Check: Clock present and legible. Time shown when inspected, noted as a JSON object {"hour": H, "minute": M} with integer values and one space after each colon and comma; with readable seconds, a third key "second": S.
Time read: {"hour": 7, "minute": 14}
